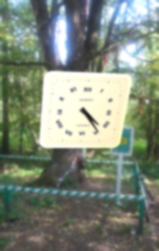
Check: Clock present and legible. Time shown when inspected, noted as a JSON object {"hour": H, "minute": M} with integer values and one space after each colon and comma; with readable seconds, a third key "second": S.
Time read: {"hour": 4, "minute": 24}
